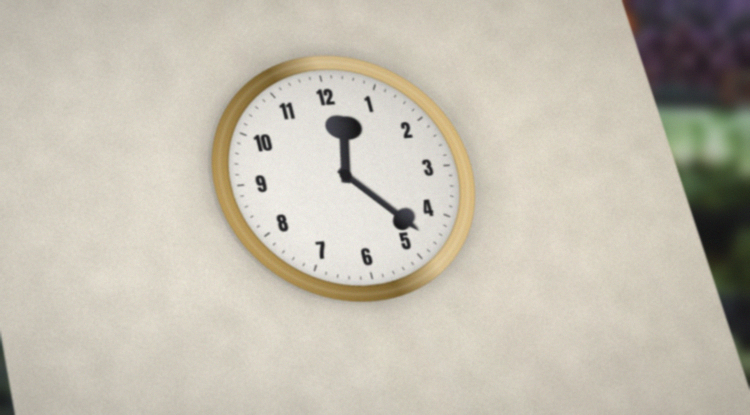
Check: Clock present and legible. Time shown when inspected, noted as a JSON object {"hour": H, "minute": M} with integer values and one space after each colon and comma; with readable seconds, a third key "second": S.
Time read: {"hour": 12, "minute": 23}
